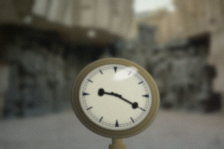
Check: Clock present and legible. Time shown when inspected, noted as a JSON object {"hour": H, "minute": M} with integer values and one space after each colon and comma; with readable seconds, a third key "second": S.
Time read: {"hour": 9, "minute": 20}
